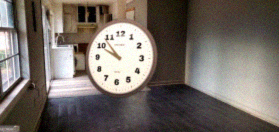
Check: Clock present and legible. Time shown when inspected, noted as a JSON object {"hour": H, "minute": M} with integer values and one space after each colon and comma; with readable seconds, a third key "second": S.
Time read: {"hour": 9, "minute": 53}
